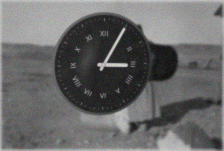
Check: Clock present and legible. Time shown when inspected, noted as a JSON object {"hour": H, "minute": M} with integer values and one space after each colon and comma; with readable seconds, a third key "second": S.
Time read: {"hour": 3, "minute": 5}
